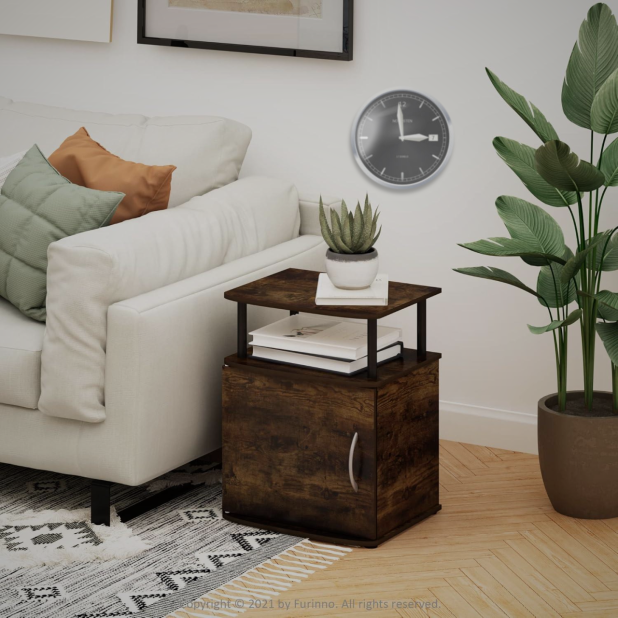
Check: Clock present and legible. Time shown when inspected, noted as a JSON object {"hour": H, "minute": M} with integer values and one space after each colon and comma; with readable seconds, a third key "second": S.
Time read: {"hour": 2, "minute": 59}
